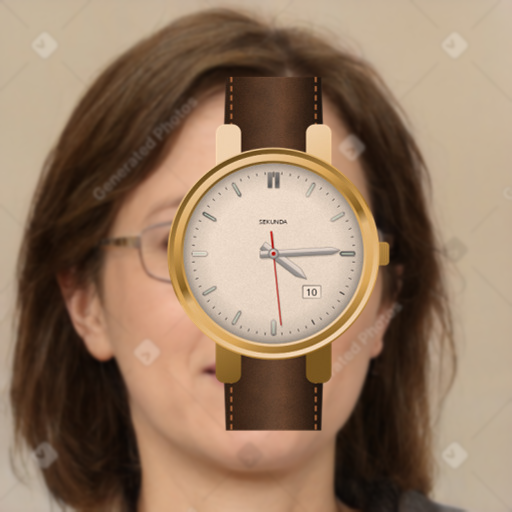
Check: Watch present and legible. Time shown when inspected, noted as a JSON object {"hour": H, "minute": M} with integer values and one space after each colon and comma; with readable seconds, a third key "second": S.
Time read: {"hour": 4, "minute": 14, "second": 29}
